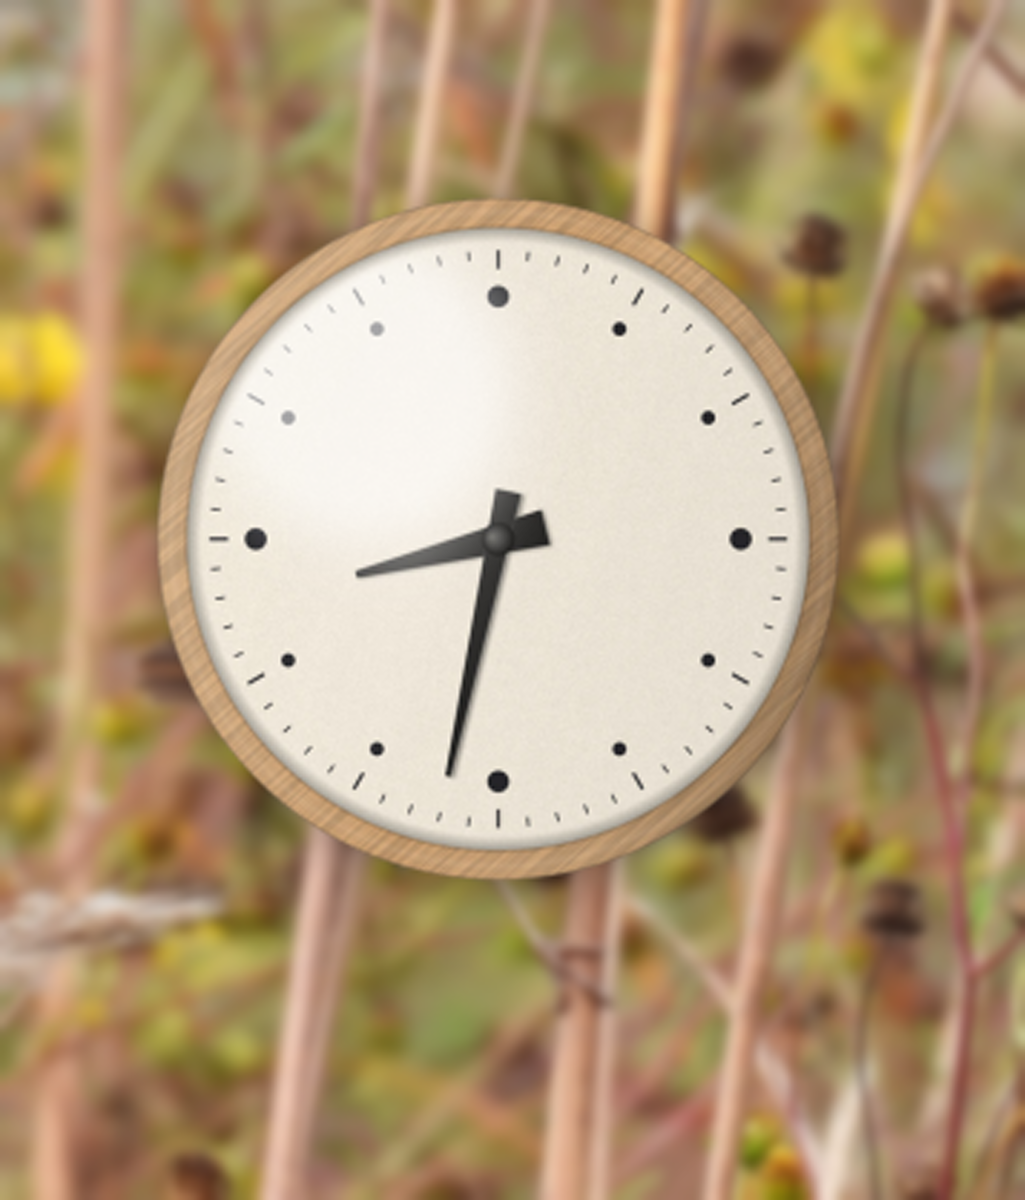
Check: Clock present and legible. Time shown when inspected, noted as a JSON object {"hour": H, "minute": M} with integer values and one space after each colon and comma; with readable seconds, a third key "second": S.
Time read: {"hour": 8, "minute": 32}
